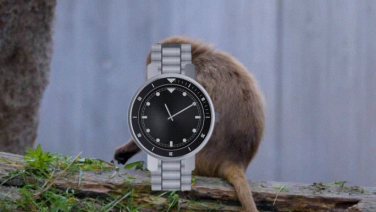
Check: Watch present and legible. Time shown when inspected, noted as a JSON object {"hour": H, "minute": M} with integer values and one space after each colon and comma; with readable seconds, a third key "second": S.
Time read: {"hour": 11, "minute": 10}
